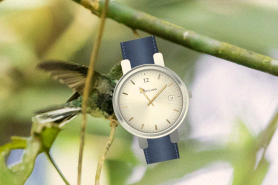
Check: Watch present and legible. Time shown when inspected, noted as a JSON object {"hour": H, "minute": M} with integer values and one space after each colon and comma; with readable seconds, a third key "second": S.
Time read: {"hour": 11, "minute": 9}
